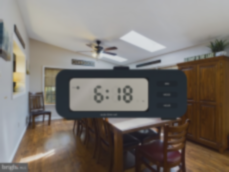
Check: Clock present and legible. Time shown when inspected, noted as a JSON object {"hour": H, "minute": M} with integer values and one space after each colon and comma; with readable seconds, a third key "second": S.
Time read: {"hour": 6, "minute": 18}
